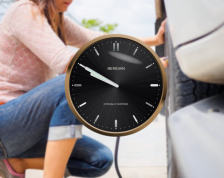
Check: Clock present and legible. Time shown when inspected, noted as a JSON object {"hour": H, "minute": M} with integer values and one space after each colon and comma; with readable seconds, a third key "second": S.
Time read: {"hour": 9, "minute": 50}
